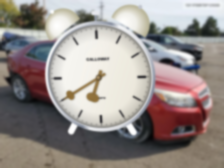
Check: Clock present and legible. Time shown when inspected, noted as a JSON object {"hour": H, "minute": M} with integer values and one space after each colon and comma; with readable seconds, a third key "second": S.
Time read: {"hour": 6, "minute": 40}
